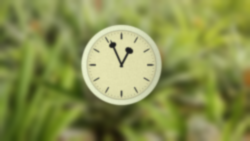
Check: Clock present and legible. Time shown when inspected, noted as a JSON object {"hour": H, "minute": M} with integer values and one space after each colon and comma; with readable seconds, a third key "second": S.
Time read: {"hour": 12, "minute": 56}
